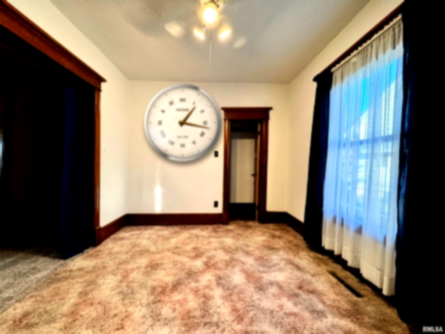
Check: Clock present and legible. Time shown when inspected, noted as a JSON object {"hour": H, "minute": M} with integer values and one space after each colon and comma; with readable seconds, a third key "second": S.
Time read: {"hour": 1, "minute": 17}
